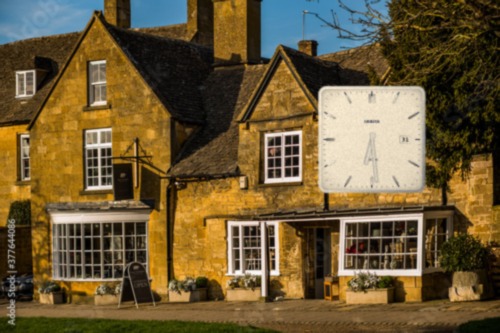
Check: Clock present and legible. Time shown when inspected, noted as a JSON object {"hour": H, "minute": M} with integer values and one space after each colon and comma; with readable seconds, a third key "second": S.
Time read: {"hour": 6, "minute": 29}
